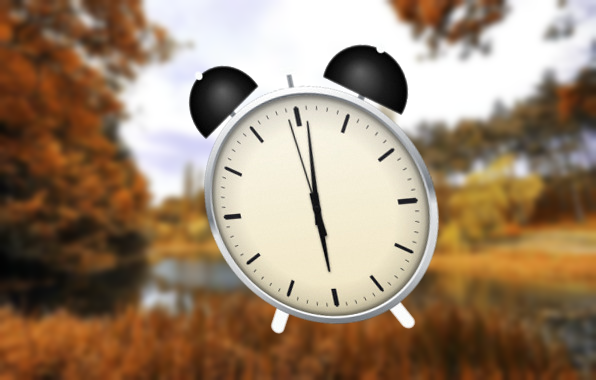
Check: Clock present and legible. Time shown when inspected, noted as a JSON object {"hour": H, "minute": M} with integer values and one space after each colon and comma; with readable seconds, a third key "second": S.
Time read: {"hour": 6, "minute": 0, "second": 59}
